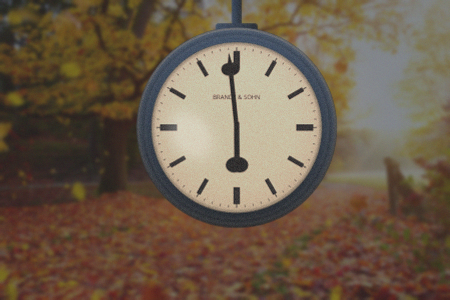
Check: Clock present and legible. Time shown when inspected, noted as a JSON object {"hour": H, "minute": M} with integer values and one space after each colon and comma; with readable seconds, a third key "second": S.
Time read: {"hour": 5, "minute": 59}
